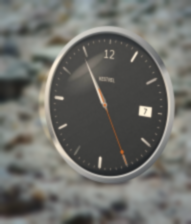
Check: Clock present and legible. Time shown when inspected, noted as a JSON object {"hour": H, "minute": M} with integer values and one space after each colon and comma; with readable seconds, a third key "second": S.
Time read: {"hour": 10, "minute": 54, "second": 25}
